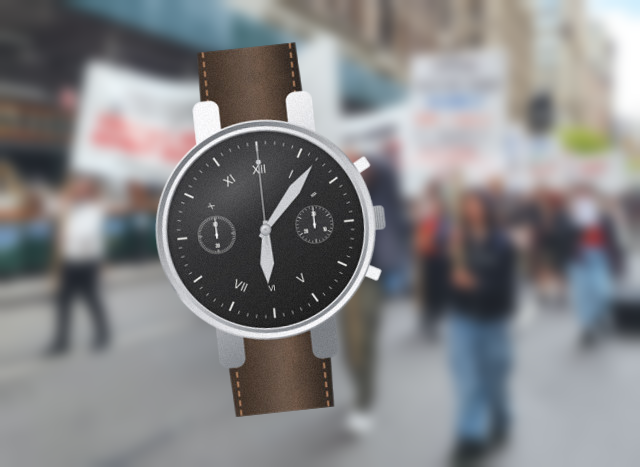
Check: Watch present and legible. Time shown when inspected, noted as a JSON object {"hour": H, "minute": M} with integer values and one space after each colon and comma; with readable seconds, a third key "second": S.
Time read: {"hour": 6, "minute": 7}
